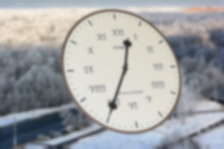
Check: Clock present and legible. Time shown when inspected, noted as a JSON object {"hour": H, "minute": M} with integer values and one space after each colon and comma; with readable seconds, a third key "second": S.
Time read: {"hour": 12, "minute": 35}
